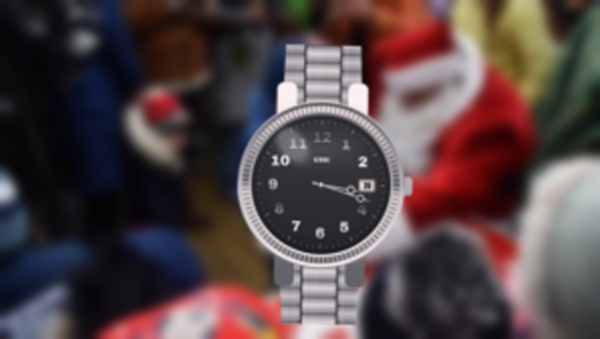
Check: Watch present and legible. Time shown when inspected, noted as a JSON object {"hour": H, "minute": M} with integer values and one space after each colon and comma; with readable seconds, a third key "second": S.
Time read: {"hour": 3, "minute": 18}
